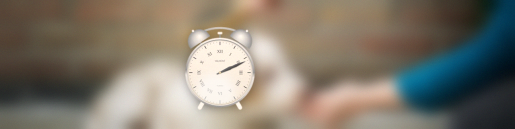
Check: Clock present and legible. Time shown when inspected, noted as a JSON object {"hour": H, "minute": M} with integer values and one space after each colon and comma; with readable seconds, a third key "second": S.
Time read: {"hour": 2, "minute": 11}
